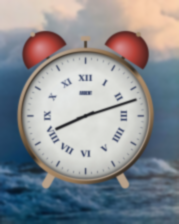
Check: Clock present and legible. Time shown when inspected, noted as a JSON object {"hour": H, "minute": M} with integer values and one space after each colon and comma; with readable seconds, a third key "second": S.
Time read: {"hour": 8, "minute": 12}
